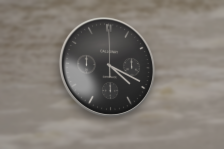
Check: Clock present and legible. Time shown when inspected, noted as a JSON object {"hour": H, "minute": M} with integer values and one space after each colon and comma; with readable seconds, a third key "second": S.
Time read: {"hour": 4, "minute": 19}
